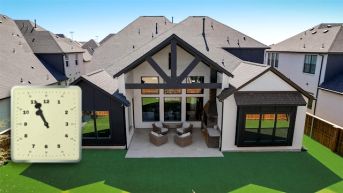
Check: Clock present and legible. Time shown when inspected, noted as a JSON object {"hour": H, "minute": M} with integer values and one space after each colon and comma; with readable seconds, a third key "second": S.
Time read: {"hour": 10, "minute": 56}
